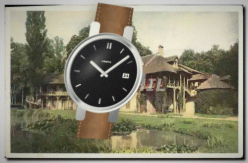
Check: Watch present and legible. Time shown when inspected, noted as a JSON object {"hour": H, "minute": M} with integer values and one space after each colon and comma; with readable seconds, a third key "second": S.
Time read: {"hour": 10, "minute": 8}
